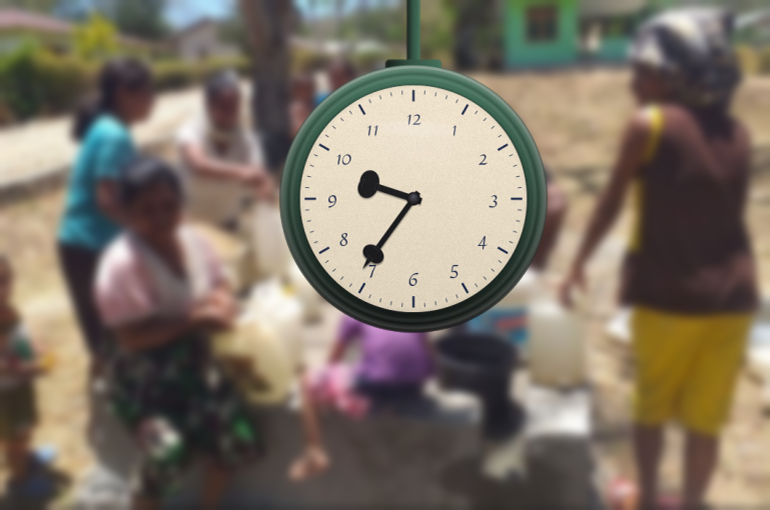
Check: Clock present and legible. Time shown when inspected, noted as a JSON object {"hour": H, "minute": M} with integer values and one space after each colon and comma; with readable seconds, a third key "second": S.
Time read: {"hour": 9, "minute": 36}
